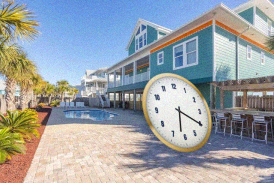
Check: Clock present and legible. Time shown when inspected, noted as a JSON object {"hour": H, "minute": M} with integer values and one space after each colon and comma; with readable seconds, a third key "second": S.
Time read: {"hour": 6, "minute": 20}
